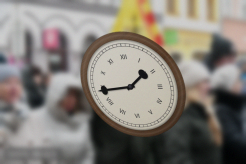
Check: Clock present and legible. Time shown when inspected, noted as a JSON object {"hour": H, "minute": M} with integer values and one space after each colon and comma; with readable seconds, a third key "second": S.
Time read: {"hour": 1, "minute": 44}
